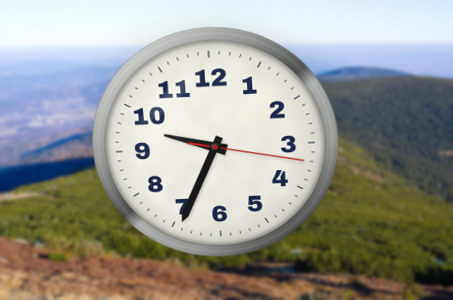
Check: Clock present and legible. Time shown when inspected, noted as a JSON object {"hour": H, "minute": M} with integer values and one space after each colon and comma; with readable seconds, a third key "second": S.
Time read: {"hour": 9, "minute": 34, "second": 17}
